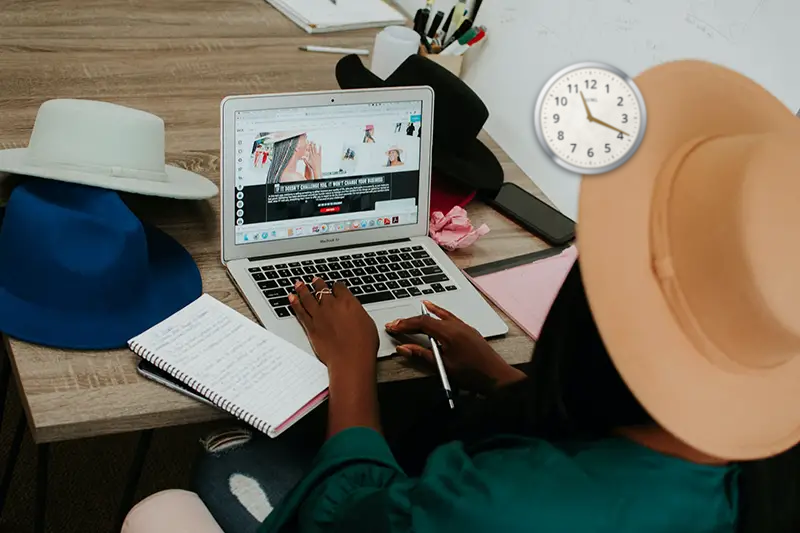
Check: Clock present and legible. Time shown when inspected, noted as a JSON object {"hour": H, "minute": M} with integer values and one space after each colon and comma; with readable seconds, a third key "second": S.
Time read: {"hour": 11, "minute": 19}
